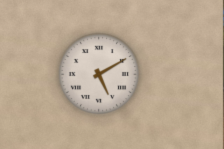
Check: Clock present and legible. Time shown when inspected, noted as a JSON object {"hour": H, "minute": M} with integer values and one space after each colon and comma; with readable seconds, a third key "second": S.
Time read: {"hour": 5, "minute": 10}
